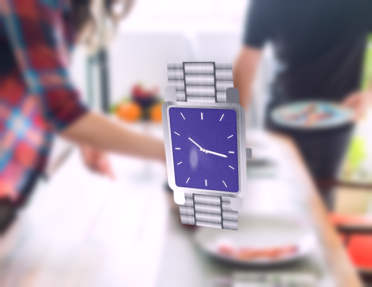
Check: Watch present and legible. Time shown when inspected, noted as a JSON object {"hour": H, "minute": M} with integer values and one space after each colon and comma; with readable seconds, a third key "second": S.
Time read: {"hour": 10, "minute": 17}
